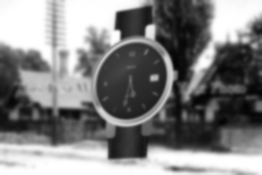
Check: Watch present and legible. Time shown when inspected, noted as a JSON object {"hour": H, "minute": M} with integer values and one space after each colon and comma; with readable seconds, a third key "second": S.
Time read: {"hour": 5, "minute": 32}
